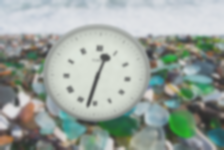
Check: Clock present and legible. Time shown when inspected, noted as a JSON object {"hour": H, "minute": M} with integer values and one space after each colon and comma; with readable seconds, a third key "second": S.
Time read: {"hour": 12, "minute": 32}
